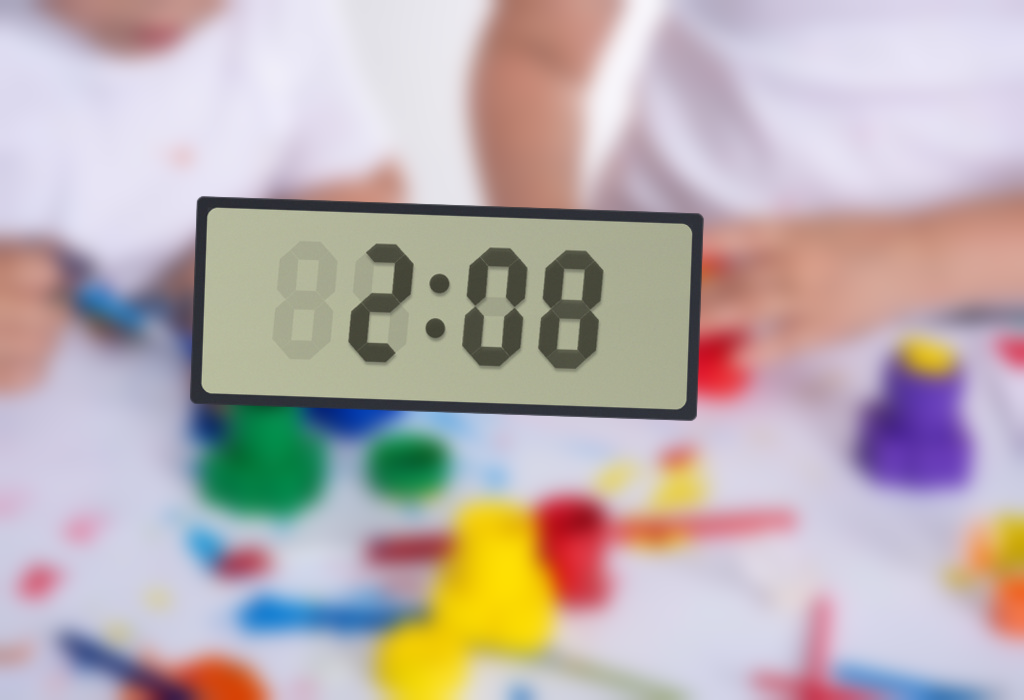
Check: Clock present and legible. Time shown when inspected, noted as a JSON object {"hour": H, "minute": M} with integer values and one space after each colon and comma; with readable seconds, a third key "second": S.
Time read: {"hour": 2, "minute": 8}
